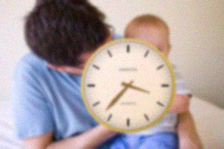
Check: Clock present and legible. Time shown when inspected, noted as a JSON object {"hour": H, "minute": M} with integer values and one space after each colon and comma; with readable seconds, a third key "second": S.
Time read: {"hour": 3, "minute": 37}
